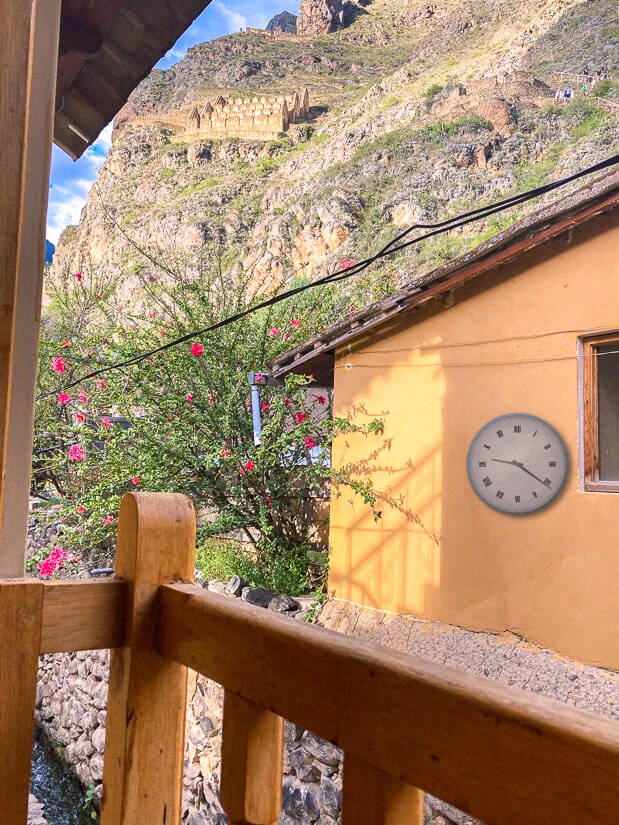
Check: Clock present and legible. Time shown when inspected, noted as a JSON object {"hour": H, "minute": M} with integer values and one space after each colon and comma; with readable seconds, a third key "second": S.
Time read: {"hour": 9, "minute": 21}
